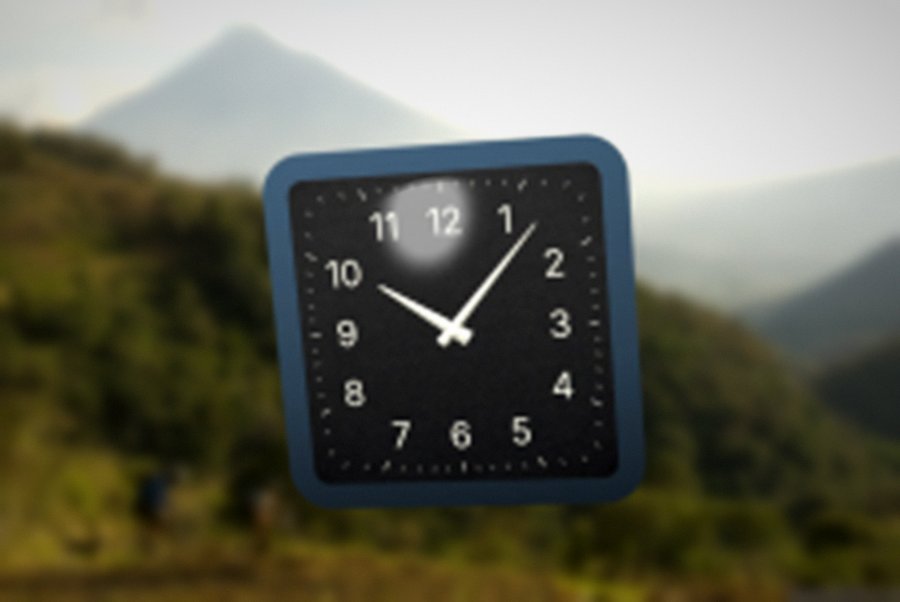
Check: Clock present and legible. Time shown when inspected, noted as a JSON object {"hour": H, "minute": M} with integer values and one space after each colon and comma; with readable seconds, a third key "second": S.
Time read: {"hour": 10, "minute": 7}
